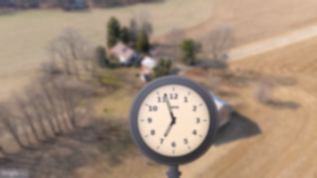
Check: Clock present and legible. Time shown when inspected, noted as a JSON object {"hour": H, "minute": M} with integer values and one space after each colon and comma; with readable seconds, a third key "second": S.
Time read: {"hour": 6, "minute": 57}
